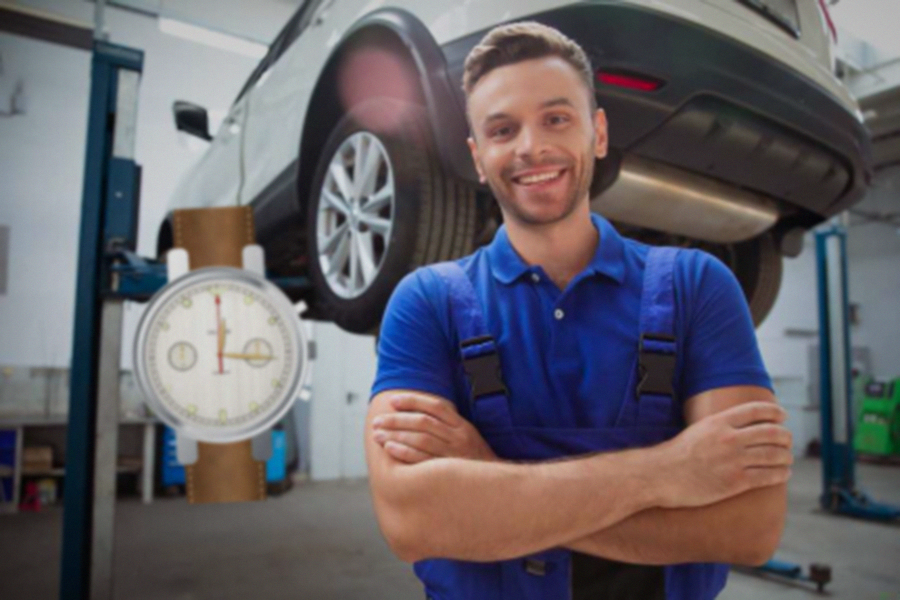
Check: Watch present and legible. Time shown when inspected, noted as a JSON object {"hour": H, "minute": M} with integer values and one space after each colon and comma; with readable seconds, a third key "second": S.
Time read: {"hour": 12, "minute": 16}
